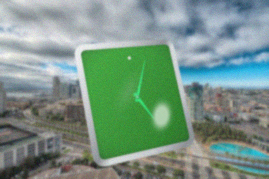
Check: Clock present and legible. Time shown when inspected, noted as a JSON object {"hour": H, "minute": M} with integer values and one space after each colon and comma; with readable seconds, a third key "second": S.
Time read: {"hour": 5, "minute": 4}
